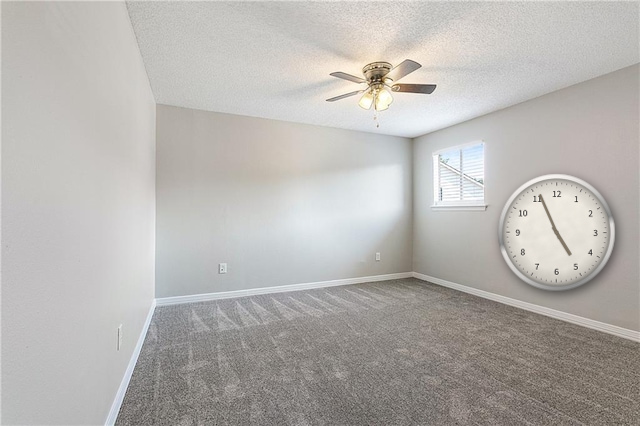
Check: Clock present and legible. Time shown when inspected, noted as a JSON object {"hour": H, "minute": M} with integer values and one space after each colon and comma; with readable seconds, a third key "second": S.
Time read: {"hour": 4, "minute": 56}
